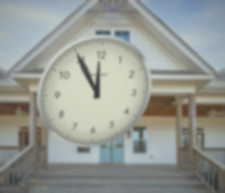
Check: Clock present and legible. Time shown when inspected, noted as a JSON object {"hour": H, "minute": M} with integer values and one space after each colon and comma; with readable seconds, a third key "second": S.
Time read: {"hour": 11, "minute": 55}
